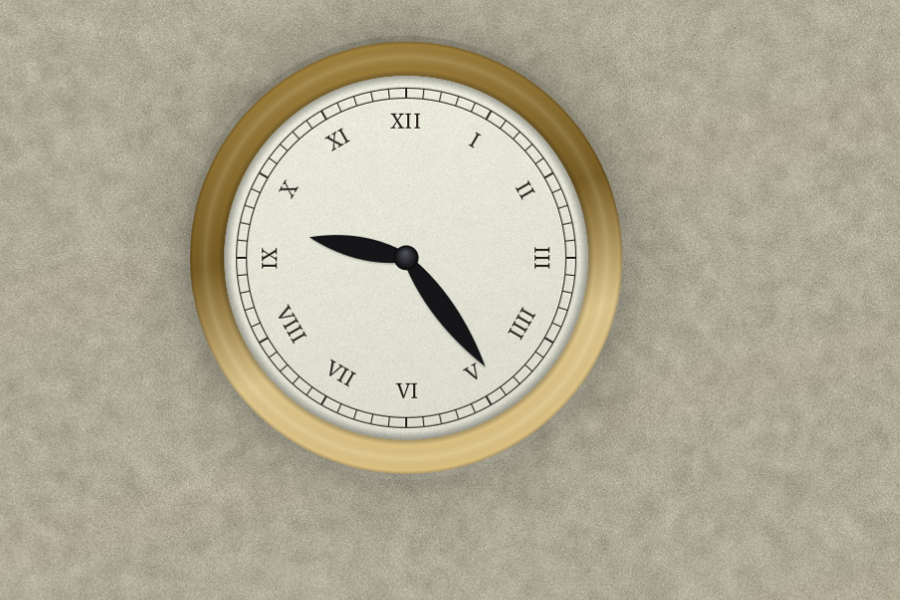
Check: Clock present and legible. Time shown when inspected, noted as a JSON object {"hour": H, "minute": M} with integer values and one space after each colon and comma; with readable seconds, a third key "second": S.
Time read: {"hour": 9, "minute": 24}
